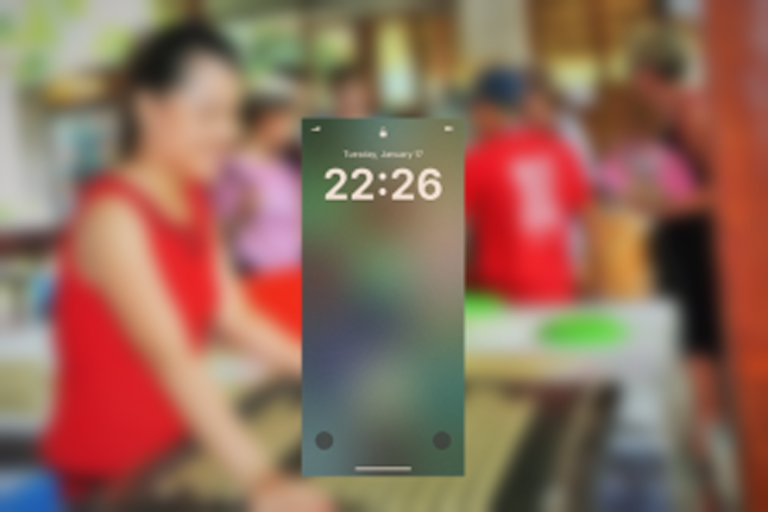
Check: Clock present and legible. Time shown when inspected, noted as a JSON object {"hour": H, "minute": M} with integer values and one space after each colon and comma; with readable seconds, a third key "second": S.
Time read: {"hour": 22, "minute": 26}
